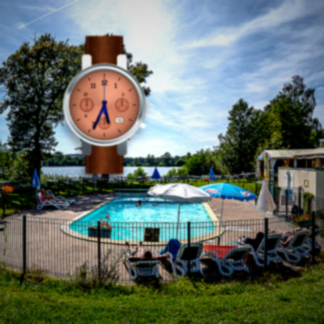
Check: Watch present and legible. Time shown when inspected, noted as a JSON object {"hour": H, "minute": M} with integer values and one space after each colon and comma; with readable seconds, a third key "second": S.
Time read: {"hour": 5, "minute": 34}
